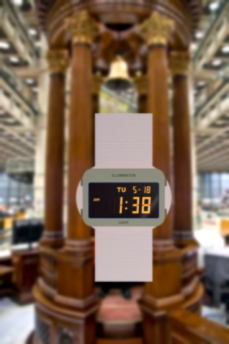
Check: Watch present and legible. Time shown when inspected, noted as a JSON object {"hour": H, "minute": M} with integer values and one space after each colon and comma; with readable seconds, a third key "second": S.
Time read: {"hour": 1, "minute": 38}
